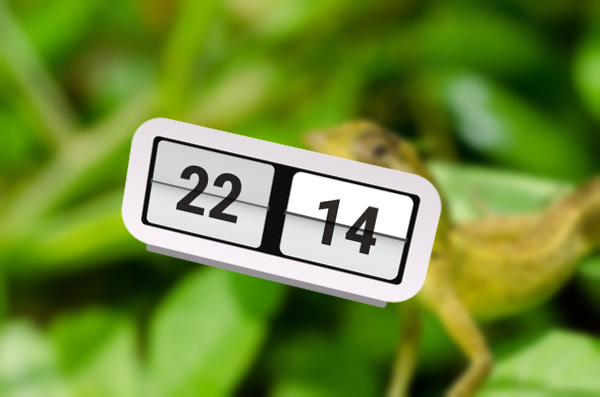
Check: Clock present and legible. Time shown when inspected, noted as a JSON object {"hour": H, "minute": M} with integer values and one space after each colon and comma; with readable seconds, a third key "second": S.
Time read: {"hour": 22, "minute": 14}
